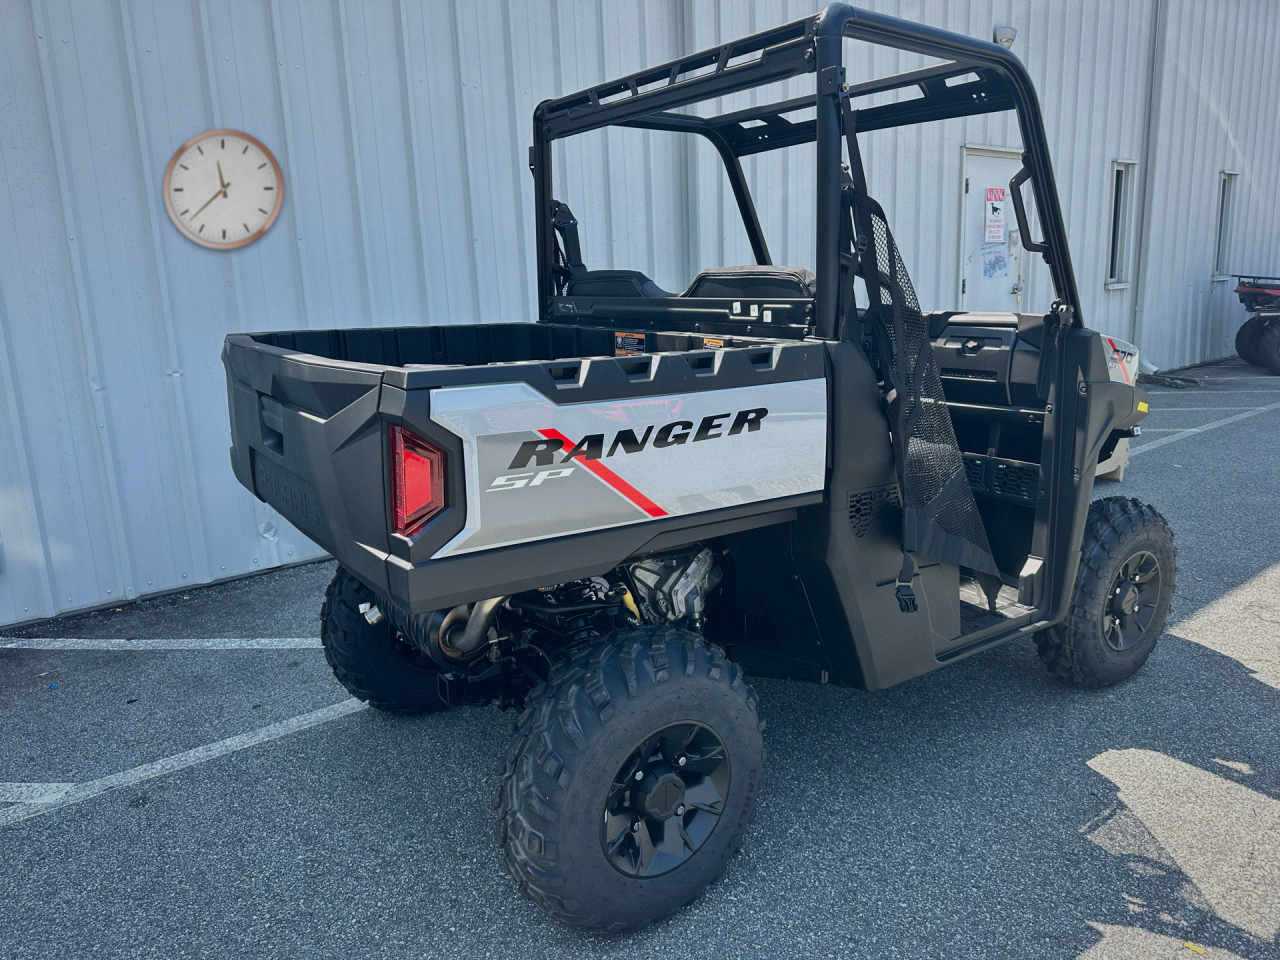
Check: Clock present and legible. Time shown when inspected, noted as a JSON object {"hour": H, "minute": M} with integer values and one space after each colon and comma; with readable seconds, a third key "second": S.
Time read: {"hour": 11, "minute": 38}
